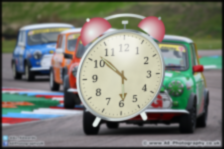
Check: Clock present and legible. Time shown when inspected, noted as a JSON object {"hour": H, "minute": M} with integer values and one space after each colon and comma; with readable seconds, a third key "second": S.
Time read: {"hour": 5, "minute": 52}
